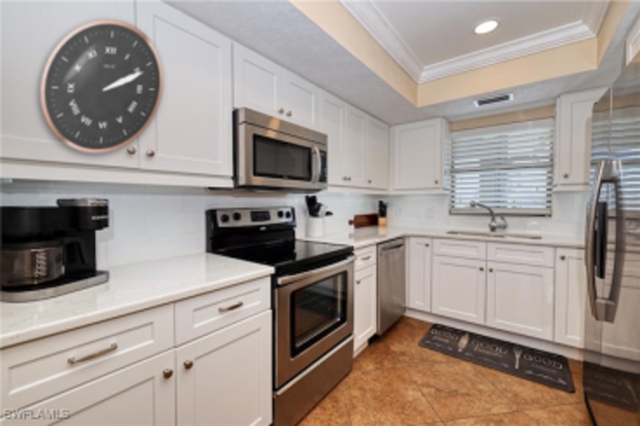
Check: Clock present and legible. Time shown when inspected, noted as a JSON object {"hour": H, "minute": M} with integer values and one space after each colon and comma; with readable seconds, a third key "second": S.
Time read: {"hour": 2, "minute": 11}
